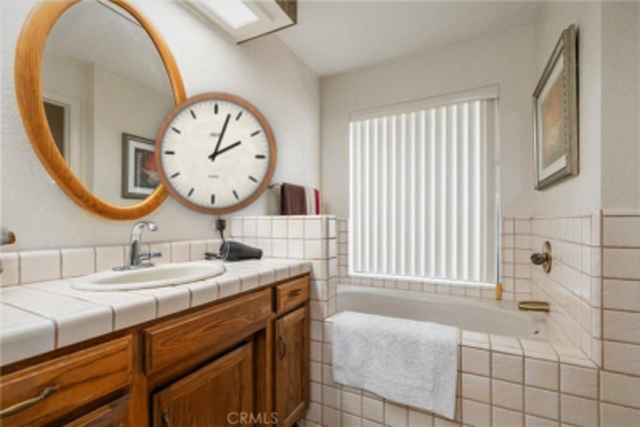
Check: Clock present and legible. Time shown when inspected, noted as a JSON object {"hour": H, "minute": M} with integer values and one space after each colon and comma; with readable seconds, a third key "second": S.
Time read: {"hour": 2, "minute": 3}
